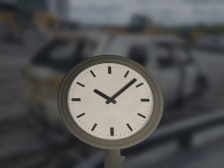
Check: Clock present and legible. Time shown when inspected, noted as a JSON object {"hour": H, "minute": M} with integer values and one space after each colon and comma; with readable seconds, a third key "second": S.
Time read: {"hour": 10, "minute": 8}
